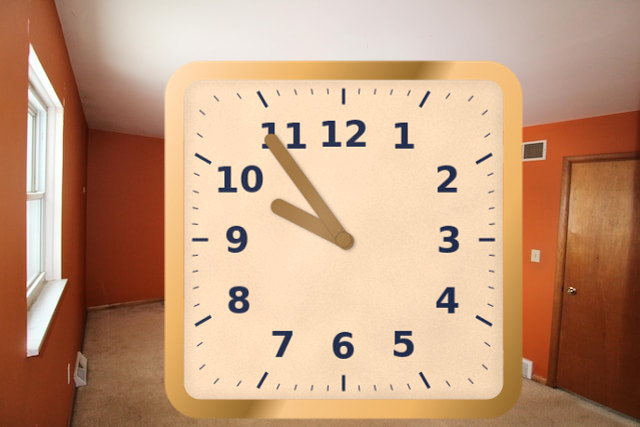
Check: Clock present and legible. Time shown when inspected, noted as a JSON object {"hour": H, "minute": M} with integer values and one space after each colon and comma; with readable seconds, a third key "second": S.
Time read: {"hour": 9, "minute": 54}
